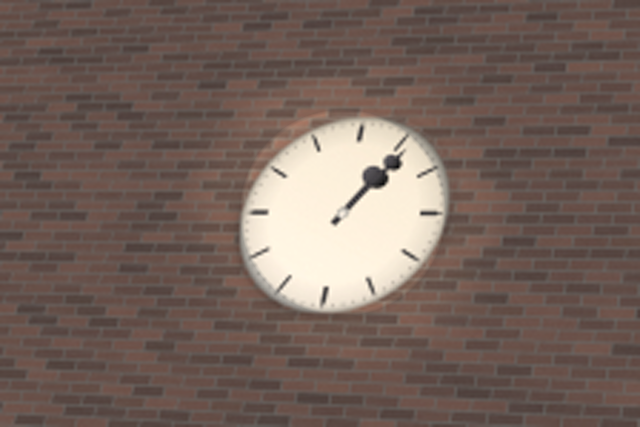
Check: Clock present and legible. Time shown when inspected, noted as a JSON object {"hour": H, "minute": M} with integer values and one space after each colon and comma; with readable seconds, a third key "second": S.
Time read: {"hour": 1, "minute": 6}
